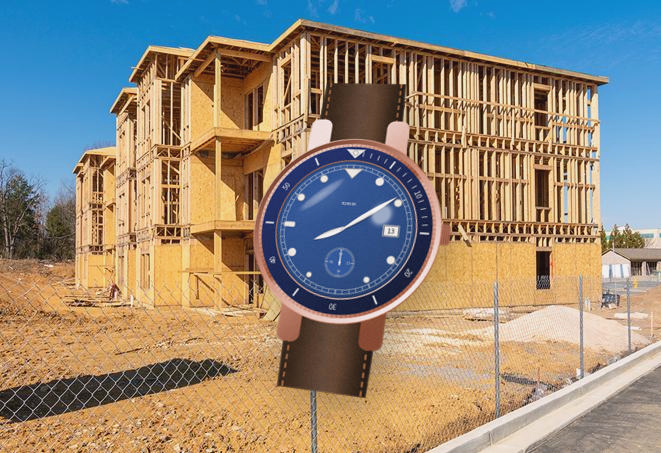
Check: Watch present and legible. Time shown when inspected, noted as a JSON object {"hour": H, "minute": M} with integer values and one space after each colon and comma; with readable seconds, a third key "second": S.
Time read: {"hour": 8, "minute": 9}
